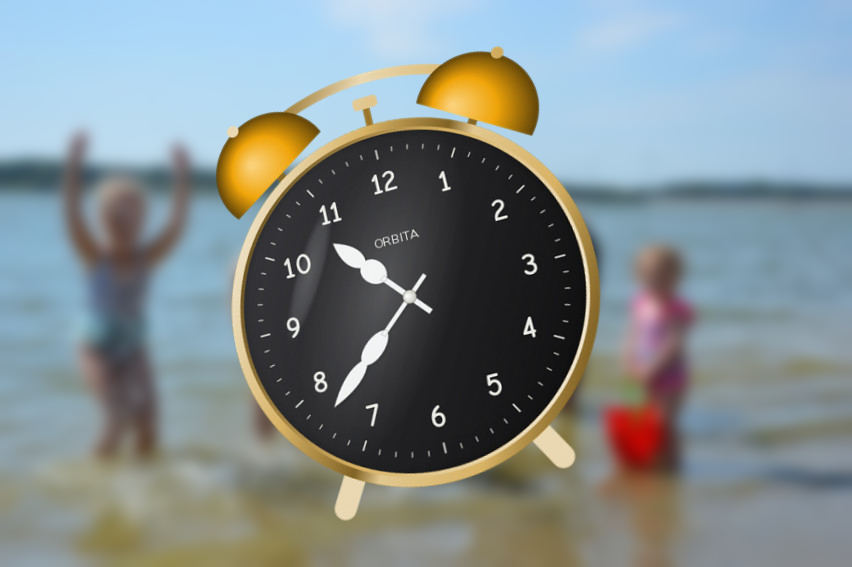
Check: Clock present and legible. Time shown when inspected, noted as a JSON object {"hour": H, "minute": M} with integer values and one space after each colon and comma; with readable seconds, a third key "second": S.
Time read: {"hour": 10, "minute": 38}
